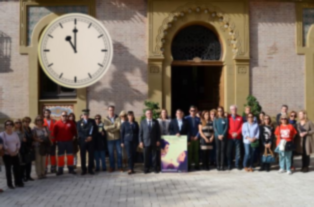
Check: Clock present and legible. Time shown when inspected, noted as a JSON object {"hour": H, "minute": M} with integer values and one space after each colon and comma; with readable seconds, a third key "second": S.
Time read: {"hour": 11, "minute": 0}
